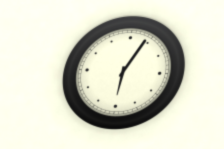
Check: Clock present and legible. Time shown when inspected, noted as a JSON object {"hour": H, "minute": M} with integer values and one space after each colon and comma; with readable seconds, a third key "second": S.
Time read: {"hour": 6, "minute": 4}
